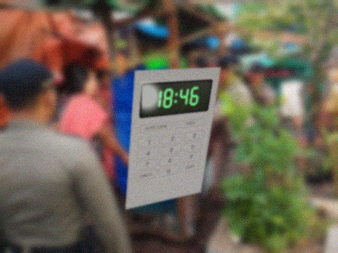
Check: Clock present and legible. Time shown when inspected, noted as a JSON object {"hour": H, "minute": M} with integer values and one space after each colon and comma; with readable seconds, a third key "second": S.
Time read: {"hour": 18, "minute": 46}
